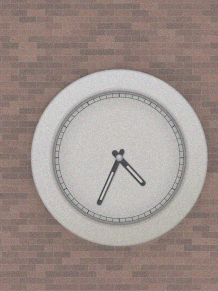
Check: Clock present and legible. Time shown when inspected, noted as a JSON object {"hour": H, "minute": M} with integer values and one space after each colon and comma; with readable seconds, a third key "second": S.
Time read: {"hour": 4, "minute": 34}
